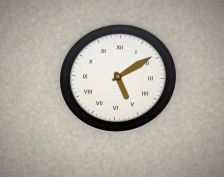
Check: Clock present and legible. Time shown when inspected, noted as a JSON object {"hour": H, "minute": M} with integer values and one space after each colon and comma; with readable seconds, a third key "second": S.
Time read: {"hour": 5, "minute": 9}
